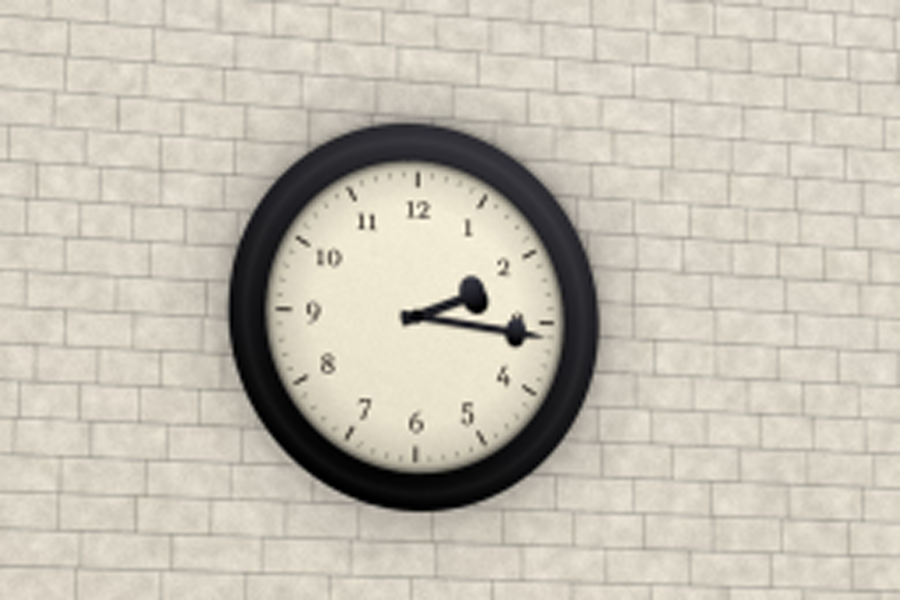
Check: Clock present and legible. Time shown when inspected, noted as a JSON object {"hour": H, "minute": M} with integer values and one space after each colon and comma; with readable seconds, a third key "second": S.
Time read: {"hour": 2, "minute": 16}
